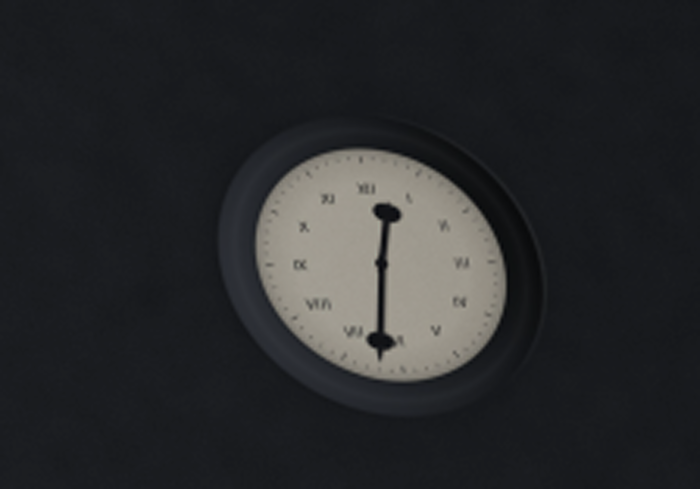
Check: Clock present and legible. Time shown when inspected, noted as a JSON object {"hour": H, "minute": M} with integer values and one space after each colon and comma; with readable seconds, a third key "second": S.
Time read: {"hour": 12, "minute": 32}
